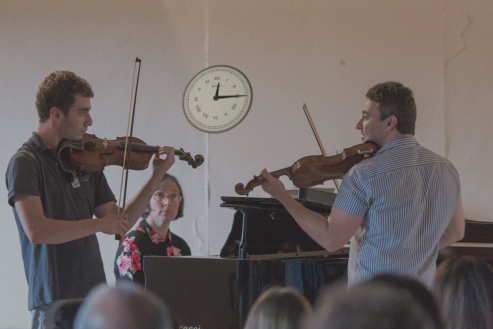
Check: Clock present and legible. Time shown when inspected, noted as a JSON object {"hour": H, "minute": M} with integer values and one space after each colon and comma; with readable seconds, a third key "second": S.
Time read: {"hour": 12, "minute": 15}
